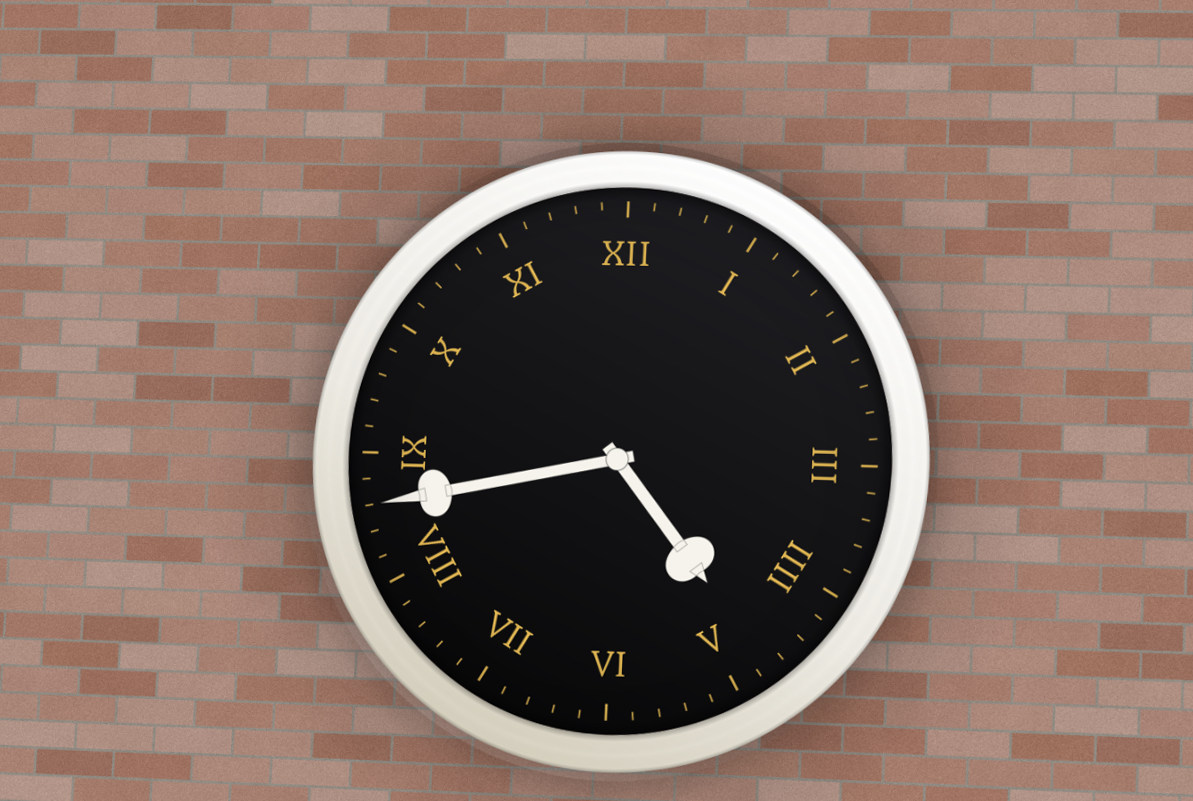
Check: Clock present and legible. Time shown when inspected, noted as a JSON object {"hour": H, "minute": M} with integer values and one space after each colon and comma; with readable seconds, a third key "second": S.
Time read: {"hour": 4, "minute": 43}
